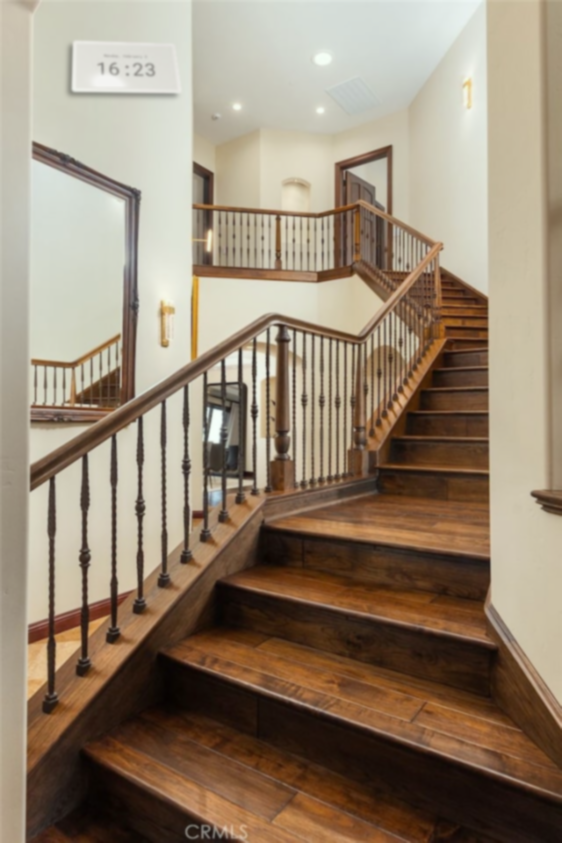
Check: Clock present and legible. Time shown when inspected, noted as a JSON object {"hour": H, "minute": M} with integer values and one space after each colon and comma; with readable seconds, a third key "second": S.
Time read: {"hour": 16, "minute": 23}
